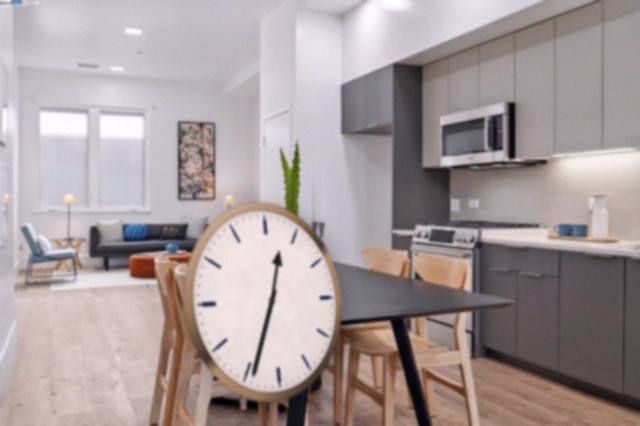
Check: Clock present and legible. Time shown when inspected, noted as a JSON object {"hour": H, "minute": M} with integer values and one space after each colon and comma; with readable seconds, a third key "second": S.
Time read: {"hour": 12, "minute": 34}
